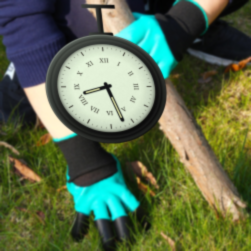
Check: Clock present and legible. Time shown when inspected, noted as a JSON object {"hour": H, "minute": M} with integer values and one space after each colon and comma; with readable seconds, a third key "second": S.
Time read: {"hour": 8, "minute": 27}
